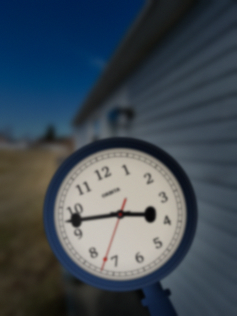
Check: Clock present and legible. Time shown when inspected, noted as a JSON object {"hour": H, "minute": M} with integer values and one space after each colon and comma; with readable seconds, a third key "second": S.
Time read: {"hour": 3, "minute": 47, "second": 37}
